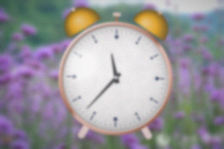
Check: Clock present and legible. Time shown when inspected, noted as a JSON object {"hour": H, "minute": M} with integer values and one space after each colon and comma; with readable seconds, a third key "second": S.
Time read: {"hour": 11, "minute": 37}
